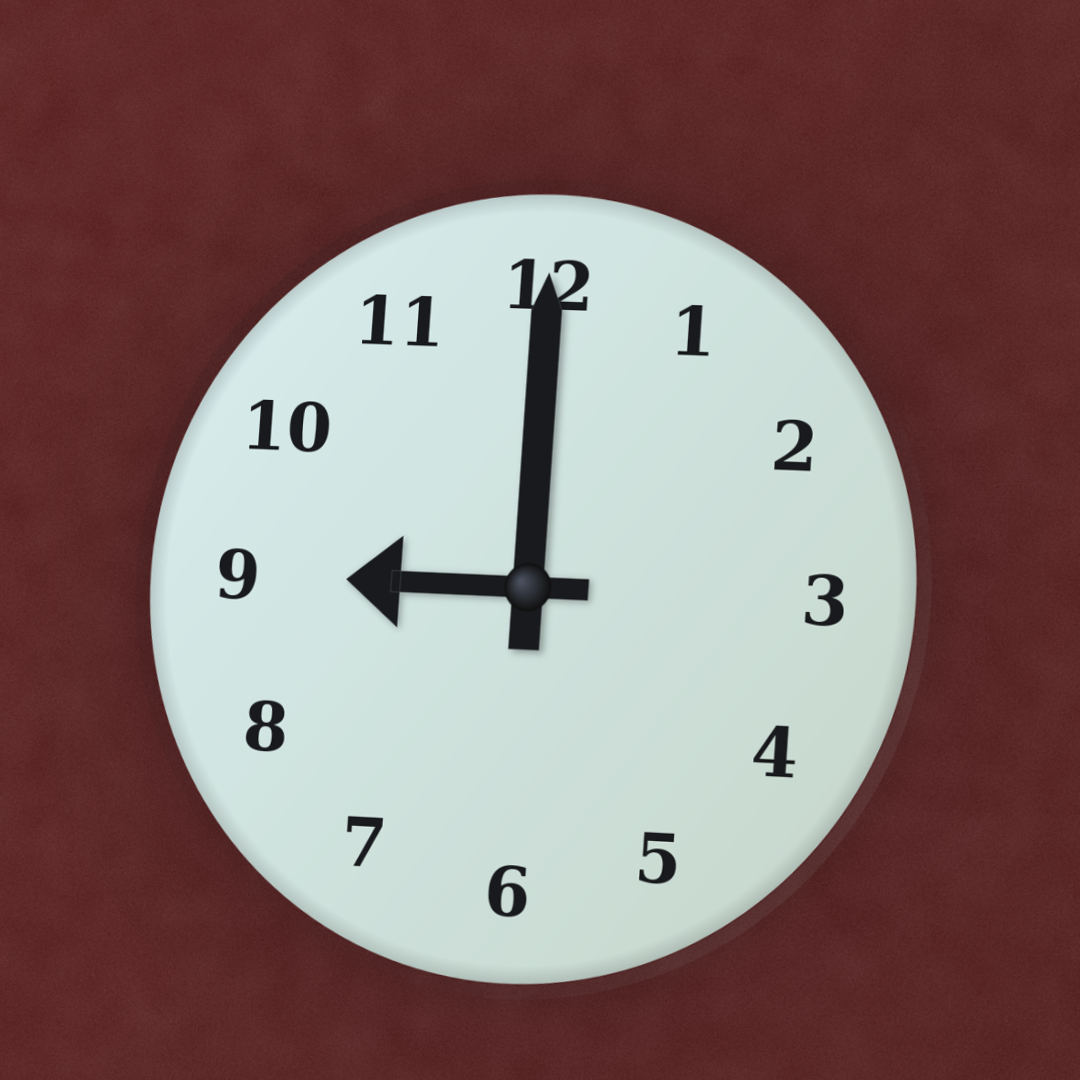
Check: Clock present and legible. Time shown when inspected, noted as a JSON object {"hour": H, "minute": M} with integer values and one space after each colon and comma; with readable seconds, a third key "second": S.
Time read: {"hour": 9, "minute": 0}
